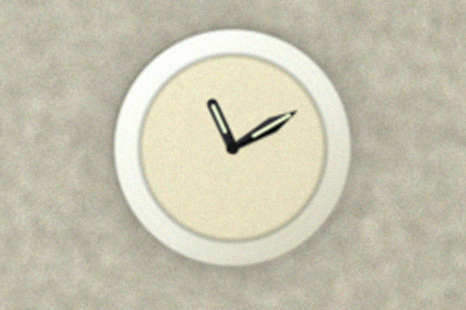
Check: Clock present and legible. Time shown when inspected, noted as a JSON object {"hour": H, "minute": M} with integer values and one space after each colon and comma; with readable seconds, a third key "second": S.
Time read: {"hour": 11, "minute": 10}
